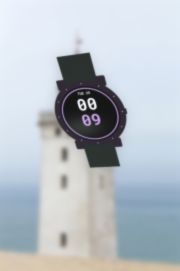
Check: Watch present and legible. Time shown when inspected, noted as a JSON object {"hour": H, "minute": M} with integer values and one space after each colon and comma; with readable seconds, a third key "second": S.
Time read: {"hour": 0, "minute": 9}
